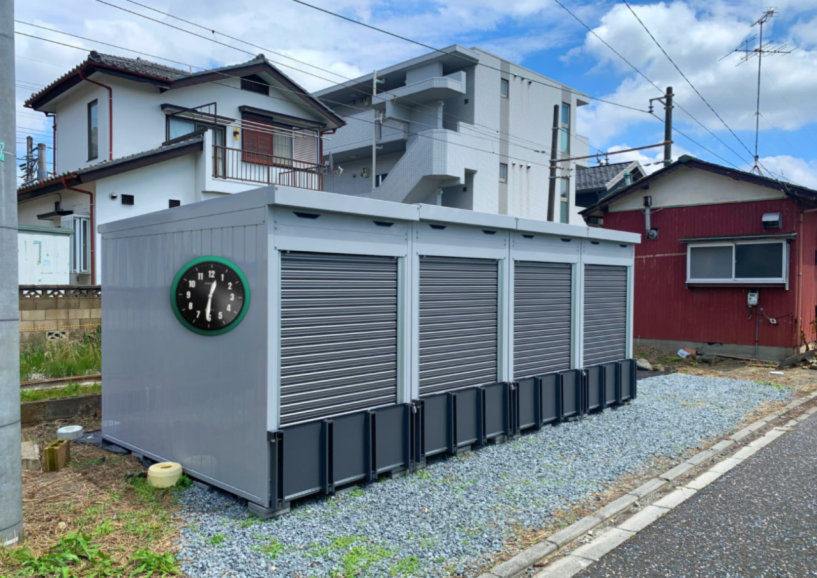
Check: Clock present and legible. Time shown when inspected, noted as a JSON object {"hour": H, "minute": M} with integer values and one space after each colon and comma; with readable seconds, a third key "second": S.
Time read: {"hour": 12, "minute": 31}
